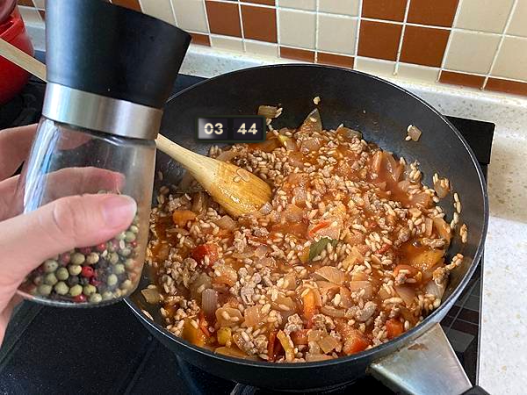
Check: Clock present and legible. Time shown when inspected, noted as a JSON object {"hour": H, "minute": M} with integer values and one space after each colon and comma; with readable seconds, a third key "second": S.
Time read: {"hour": 3, "minute": 44}
